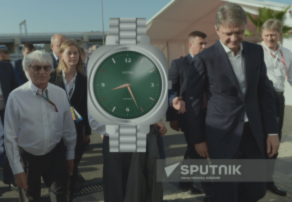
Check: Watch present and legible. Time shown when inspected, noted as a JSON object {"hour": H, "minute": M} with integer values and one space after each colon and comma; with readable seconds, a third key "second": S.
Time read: {"hour": 8, "minute": 26}
